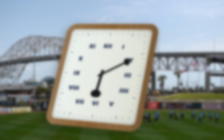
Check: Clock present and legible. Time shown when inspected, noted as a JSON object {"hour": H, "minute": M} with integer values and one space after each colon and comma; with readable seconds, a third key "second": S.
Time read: {"hour": 6, "minute": 10}
